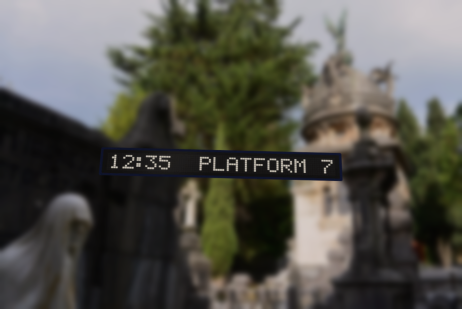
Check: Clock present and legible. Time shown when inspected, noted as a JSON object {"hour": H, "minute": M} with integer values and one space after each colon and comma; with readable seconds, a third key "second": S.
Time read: {"hour": 12, "minute": 35}
